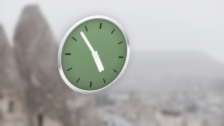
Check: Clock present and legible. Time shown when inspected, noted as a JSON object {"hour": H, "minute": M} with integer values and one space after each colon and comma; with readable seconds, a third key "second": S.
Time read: {"hour": 4, "minute": 53}
